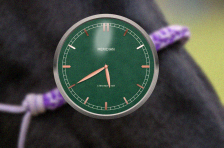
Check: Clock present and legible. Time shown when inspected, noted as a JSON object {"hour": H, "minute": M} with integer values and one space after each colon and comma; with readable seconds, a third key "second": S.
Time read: {"hour": 5, "minute": 40}
